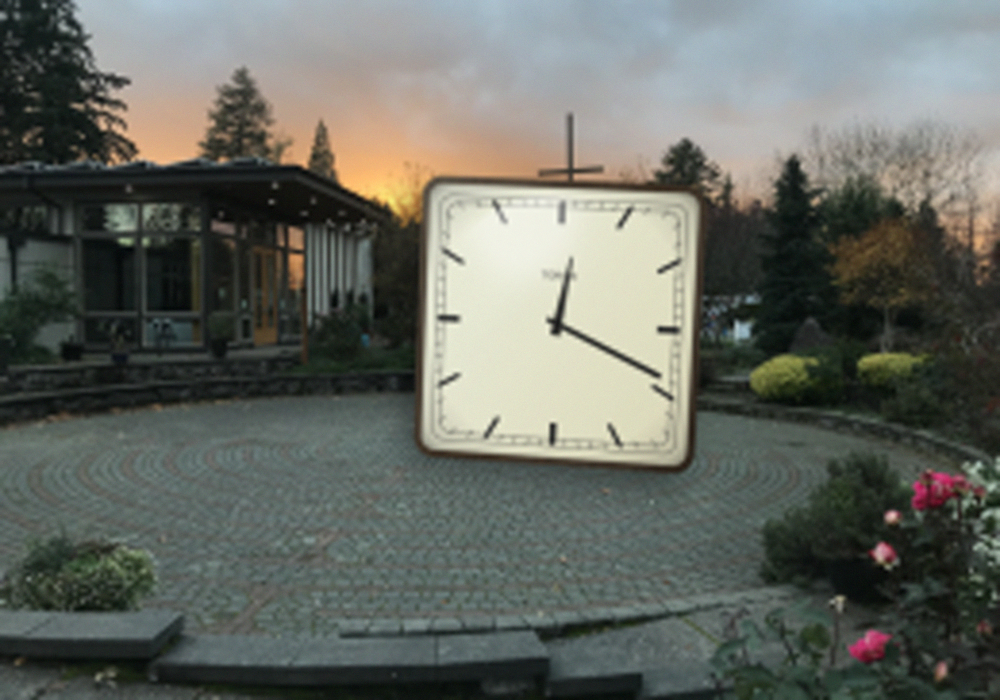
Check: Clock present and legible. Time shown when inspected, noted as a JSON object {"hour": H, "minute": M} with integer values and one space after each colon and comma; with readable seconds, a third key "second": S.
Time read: {"hour": 12, "minute": 19}
